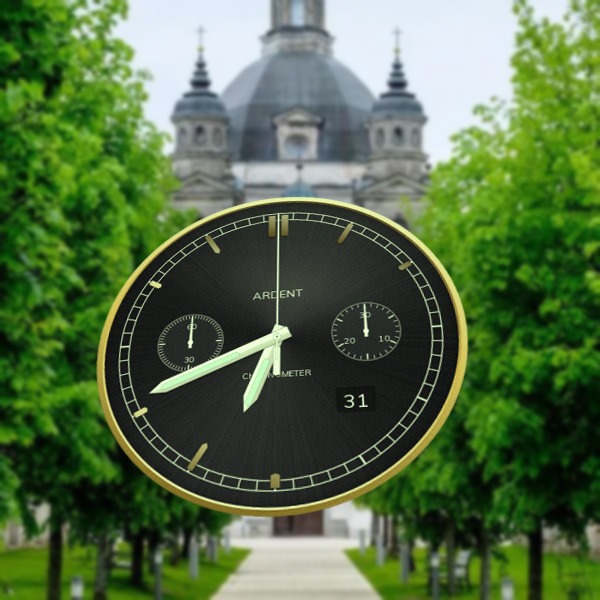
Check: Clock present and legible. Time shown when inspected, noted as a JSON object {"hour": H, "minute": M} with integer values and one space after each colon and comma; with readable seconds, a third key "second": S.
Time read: {"hour": 6, "minute": 41}
